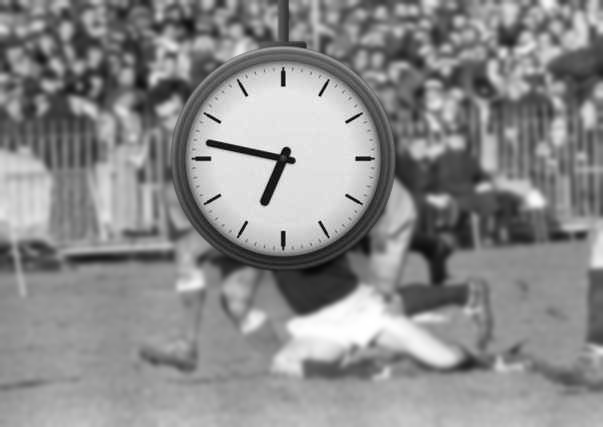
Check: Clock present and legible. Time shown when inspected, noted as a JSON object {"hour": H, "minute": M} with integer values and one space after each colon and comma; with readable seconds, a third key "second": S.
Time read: {"hour": 6, "minute": 47}
